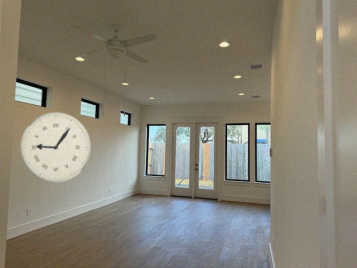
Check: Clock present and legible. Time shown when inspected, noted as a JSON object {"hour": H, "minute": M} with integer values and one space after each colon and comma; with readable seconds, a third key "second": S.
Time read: {"hour": 9, "minute": 6}
